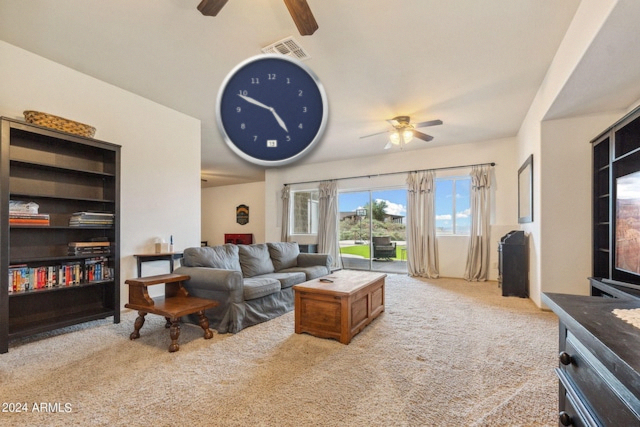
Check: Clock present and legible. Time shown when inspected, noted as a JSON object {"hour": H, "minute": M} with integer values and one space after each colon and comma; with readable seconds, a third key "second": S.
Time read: {"hour": 4, "minute": 49}
